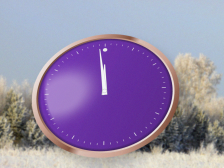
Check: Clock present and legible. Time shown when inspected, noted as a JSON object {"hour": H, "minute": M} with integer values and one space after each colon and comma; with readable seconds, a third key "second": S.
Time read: {"hour": 11, "minute": 59}
